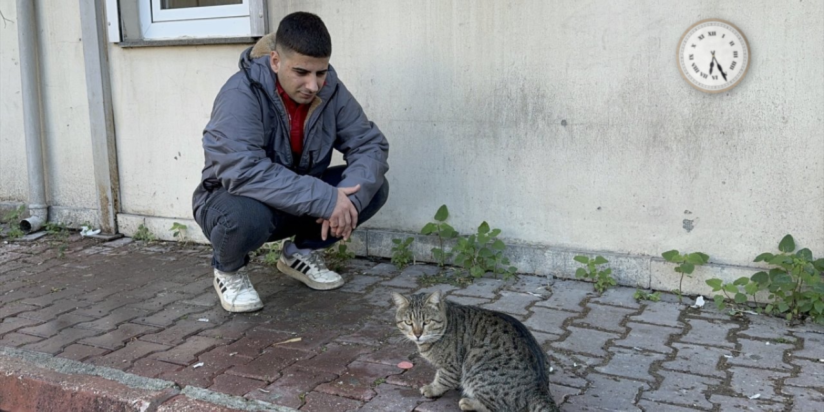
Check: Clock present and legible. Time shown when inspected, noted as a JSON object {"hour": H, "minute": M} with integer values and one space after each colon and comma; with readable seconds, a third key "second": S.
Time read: {"hour": 6, "minute": 26}
